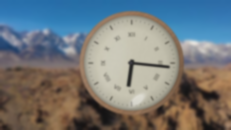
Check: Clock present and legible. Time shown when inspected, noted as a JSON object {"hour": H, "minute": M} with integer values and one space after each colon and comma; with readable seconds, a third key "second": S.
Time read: {"hour": 6, "minute": 16}
